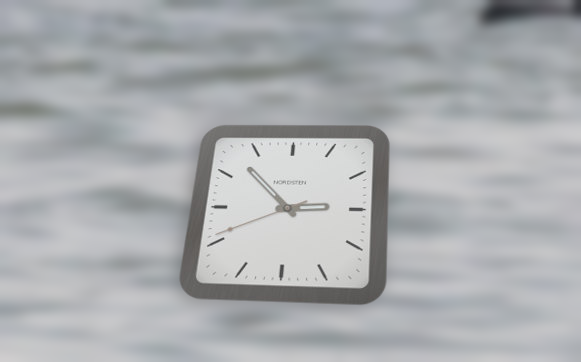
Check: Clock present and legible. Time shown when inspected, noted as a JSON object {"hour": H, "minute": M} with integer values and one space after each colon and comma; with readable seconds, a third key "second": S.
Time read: {"hour": 2, "minute": 52, "second": 41}
